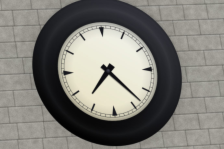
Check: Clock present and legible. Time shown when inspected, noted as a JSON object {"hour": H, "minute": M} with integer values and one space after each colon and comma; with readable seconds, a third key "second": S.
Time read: {"hour": 7, "minute": 23}
